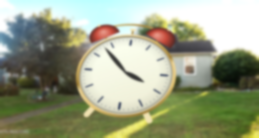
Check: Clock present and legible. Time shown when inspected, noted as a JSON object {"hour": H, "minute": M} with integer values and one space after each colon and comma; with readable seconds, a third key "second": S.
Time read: {"hour": 3, "minute": 53}
